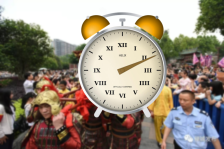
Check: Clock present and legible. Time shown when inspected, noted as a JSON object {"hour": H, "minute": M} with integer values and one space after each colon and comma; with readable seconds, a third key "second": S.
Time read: {"hour": 2, "minute": 11}
